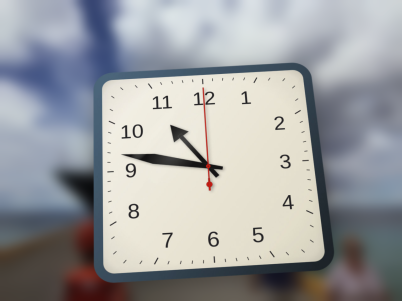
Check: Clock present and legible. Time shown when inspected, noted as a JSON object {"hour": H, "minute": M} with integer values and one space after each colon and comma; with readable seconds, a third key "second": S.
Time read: {"hour": 10, "minute": 47, "second": 0}
